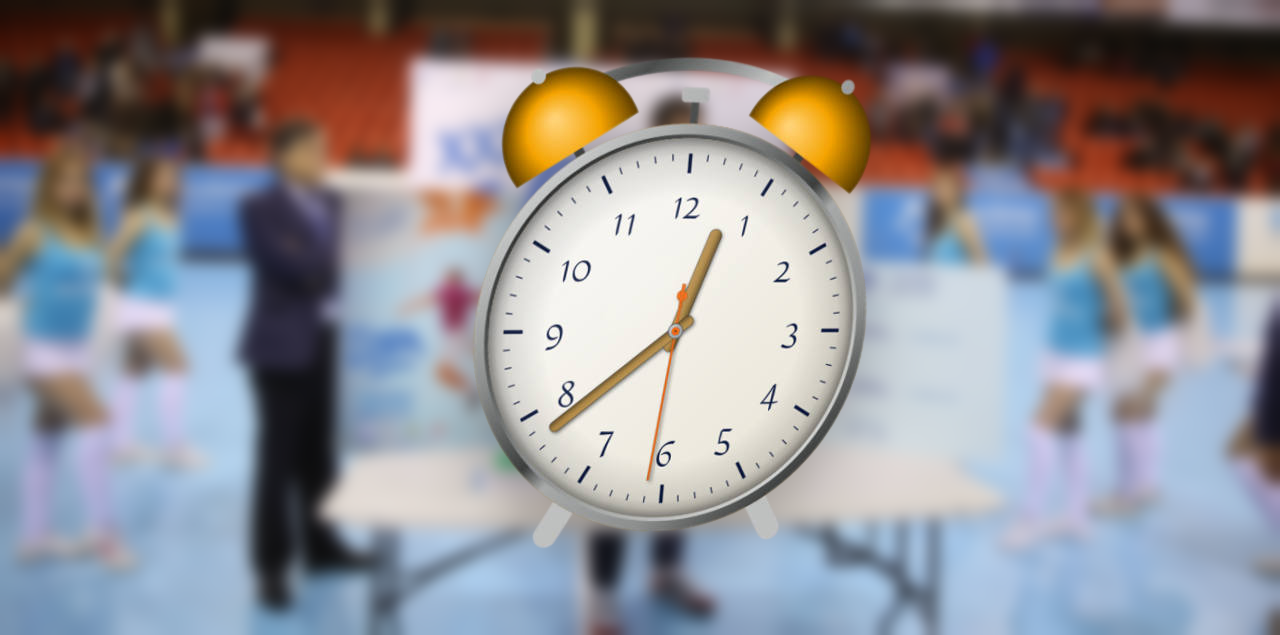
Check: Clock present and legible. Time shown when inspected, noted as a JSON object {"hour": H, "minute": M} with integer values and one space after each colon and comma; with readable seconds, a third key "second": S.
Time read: {"hour": 12, "minute": 38, "second": 31}
